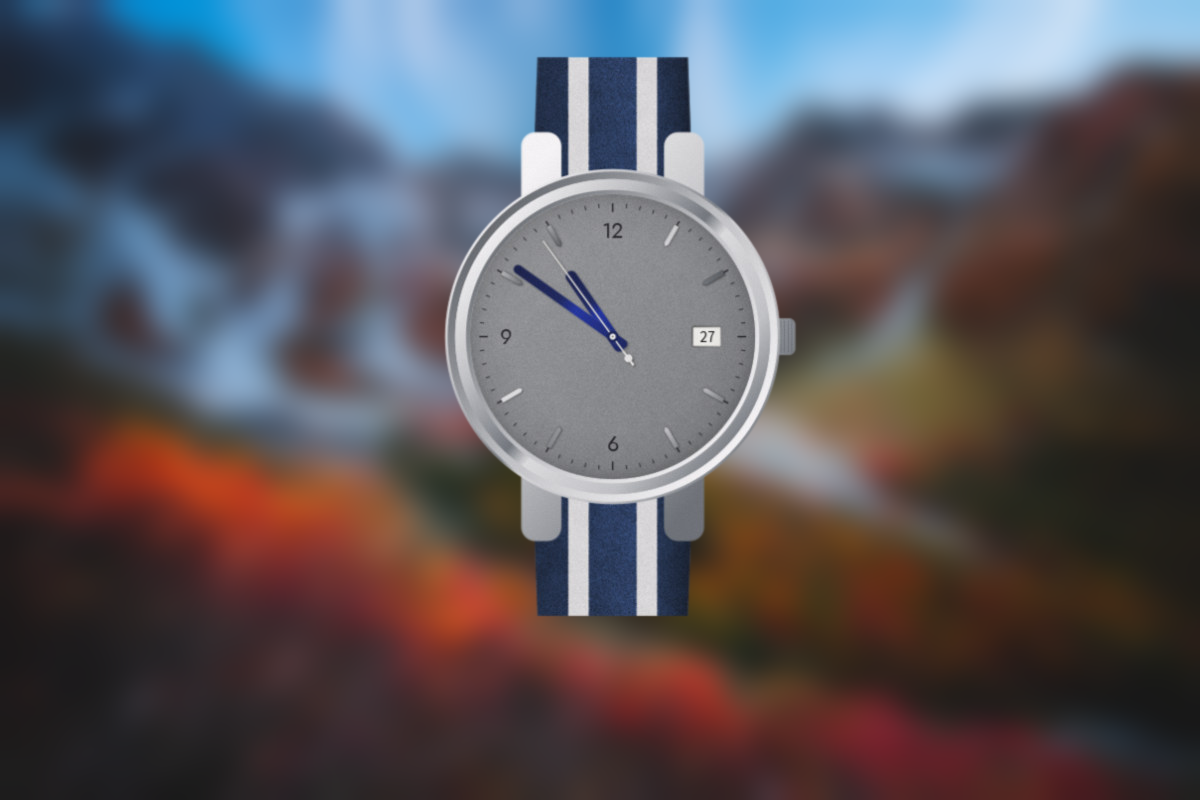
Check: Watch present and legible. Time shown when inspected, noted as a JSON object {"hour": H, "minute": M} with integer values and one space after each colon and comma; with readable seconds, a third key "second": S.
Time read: {"hour": 10, "minute": 50, "second": 54}
